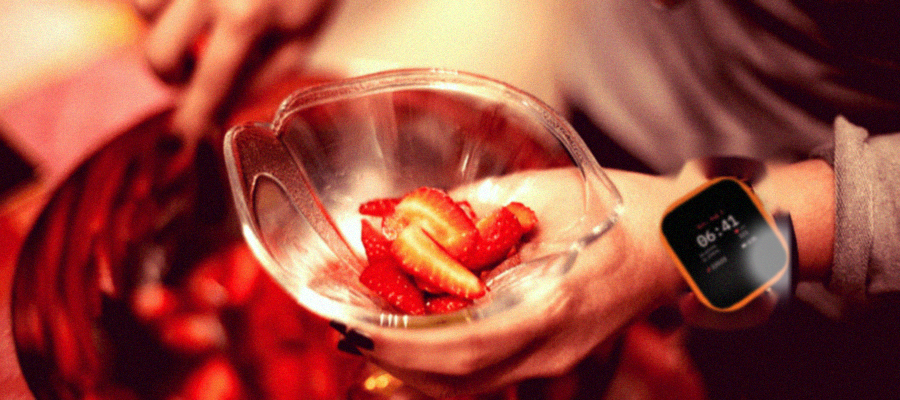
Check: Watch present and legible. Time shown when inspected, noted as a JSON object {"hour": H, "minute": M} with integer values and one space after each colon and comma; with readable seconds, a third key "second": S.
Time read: {"hour": 6, "minute": 41}
